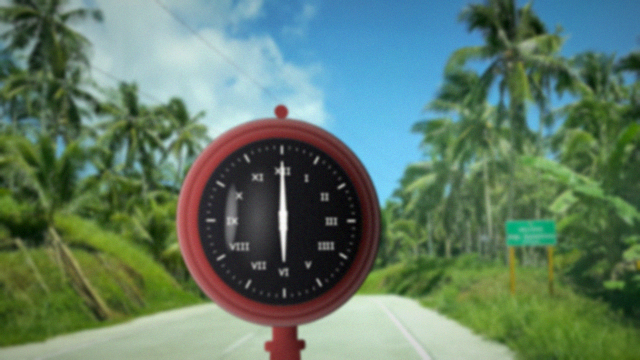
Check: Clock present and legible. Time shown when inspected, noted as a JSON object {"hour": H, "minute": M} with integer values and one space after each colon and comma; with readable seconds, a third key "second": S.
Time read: {"hour": 6, "minute": 0}
